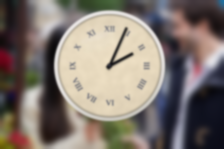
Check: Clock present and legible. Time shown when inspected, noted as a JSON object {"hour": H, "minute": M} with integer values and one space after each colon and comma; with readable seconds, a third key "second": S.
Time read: {"hour": 2, "minute": 4}
